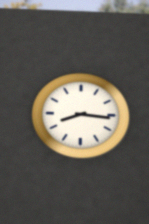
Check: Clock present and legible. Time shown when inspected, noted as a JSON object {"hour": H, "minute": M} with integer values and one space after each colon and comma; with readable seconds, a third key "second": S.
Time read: {"hour": 8, "minute": 16}
